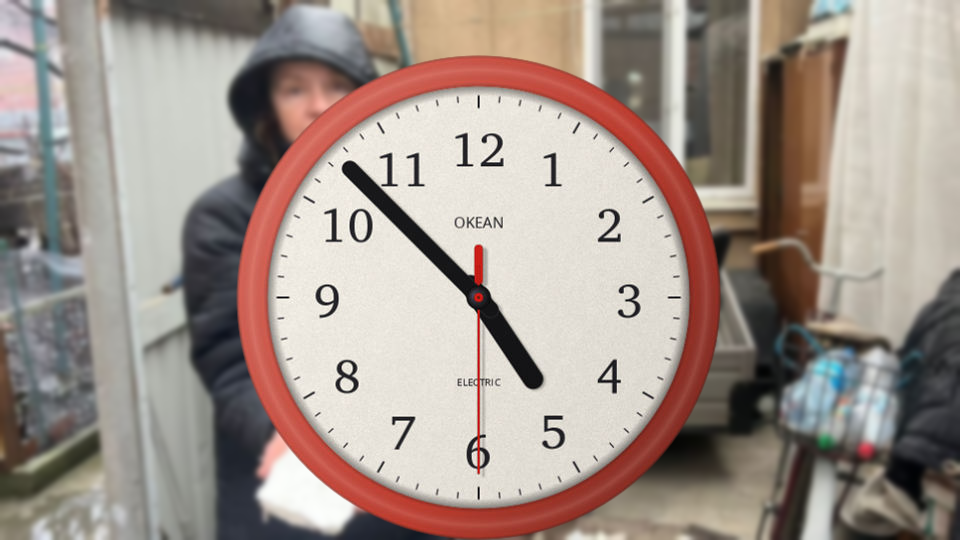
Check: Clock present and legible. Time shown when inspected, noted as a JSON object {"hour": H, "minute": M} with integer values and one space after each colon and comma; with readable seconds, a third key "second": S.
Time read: {"hour": 4, "minute": 52, "second": 30}
